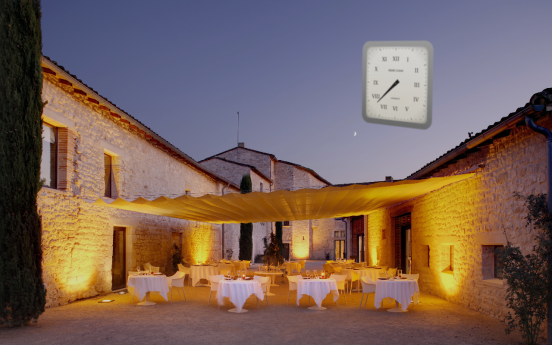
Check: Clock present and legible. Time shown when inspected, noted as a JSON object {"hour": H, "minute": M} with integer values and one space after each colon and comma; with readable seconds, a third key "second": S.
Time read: {"hour": 7, "minute": 38}
